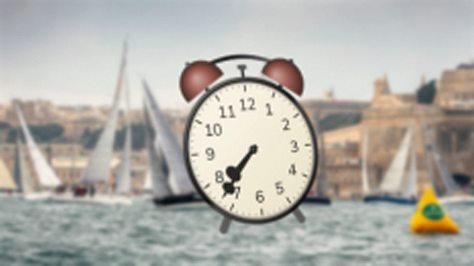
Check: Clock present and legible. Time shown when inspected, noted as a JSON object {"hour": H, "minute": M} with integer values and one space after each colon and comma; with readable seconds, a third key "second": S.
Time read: {"hour": 7, "minute": 37}
